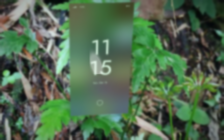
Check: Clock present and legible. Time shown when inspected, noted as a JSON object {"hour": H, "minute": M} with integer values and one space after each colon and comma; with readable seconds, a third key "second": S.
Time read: {"hour": 11, "minute": 15}
